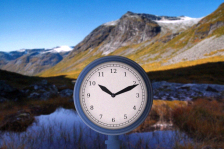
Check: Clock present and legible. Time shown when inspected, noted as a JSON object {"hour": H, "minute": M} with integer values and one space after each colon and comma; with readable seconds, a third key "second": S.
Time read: {"hour": 10, "minute": 11}
